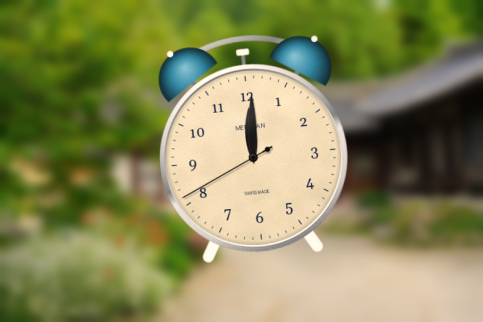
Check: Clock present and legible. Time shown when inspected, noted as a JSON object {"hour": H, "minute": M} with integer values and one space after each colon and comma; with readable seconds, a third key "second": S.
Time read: {"hour": 12, "minute": 0, "second": 41}
